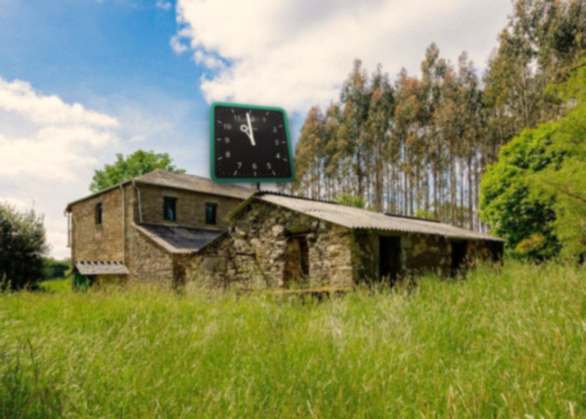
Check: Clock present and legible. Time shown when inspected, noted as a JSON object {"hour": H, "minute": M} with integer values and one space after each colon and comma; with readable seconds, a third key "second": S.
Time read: {"hour": 10, "minute": 59}
